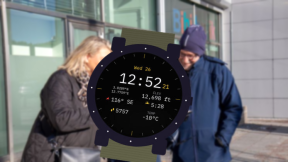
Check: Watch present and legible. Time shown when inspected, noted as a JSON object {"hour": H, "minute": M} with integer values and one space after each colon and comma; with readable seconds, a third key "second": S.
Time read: {"hour": 12, "minute": 52}
